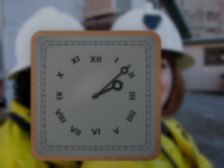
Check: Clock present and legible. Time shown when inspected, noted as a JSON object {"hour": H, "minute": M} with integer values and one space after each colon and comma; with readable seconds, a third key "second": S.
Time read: {"hour": 2, "minute": 8}
